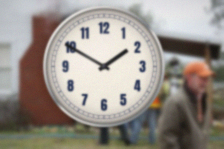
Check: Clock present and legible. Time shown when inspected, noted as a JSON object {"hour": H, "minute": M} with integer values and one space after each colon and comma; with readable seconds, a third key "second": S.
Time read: {"hour": 1, "minute": 50}
